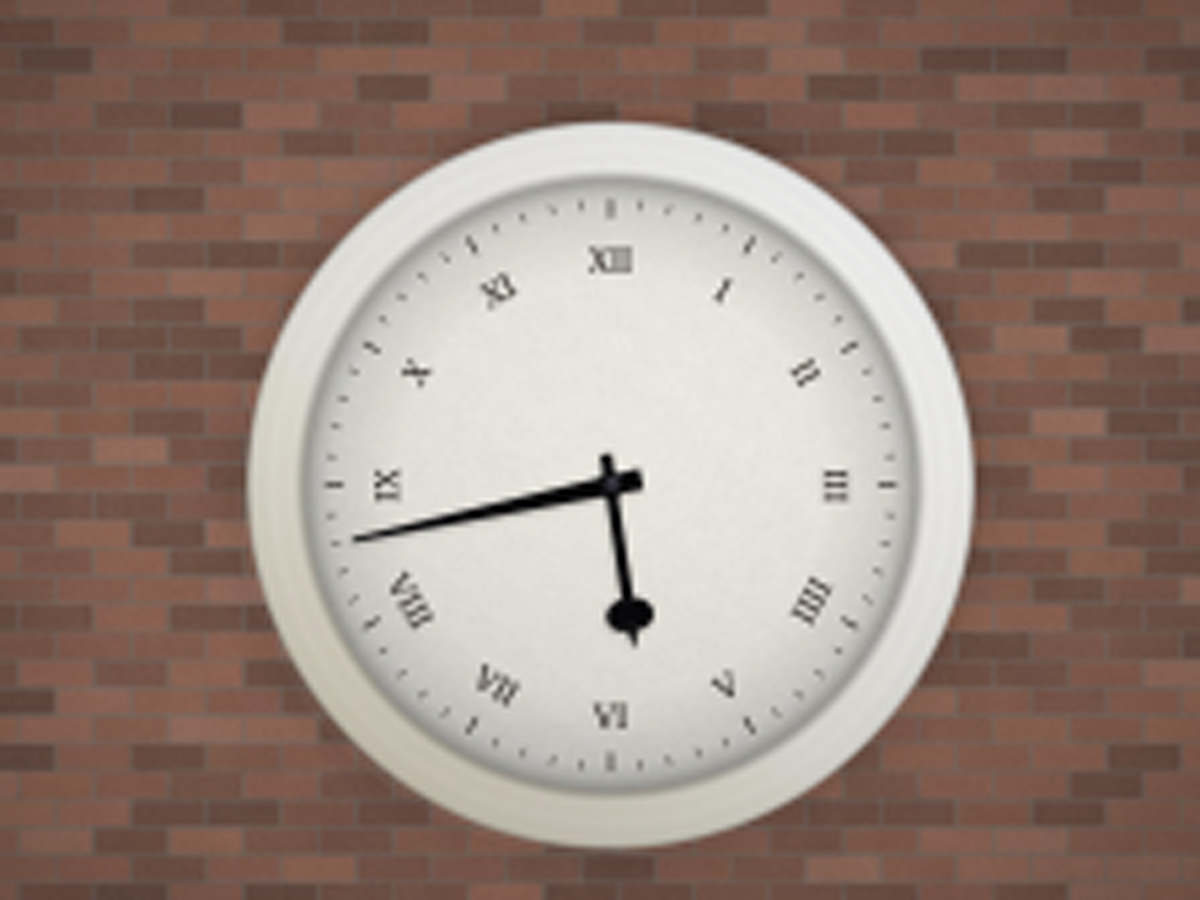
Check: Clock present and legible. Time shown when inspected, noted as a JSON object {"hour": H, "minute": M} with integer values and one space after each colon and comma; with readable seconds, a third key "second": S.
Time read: {"hour": 5, "minute": 43}
